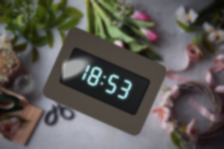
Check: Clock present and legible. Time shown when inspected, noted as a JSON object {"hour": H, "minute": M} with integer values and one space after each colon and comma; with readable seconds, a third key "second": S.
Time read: {"hour": 18, "minute": 53}
